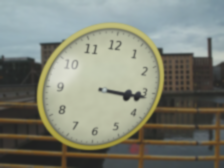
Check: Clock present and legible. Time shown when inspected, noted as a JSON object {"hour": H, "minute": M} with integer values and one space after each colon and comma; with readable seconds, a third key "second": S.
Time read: {"hour": 3, "minute": 16}
